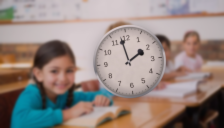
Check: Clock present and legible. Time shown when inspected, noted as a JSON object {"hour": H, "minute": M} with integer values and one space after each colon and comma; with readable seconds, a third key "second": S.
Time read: {"hour": 1, "minute": 58}
